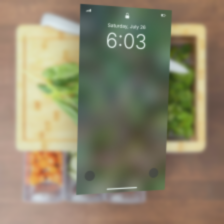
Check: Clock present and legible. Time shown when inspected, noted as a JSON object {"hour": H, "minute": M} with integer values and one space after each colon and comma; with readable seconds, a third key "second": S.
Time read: {"hour": 6, "minute": 3}
